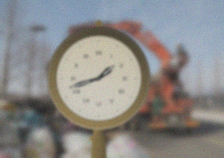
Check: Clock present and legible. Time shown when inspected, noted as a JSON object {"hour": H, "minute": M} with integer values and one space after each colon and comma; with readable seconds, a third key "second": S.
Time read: {"hour": 1, "minute": 42}
